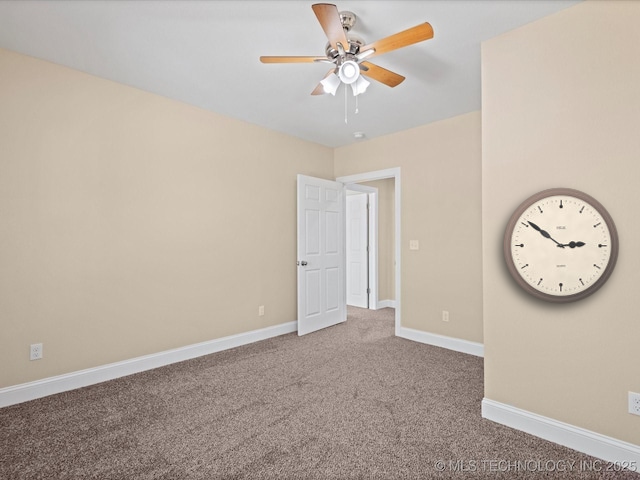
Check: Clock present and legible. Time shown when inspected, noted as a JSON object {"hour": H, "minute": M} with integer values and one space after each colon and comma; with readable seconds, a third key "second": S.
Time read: {"hour": 2, "minute": 51}
